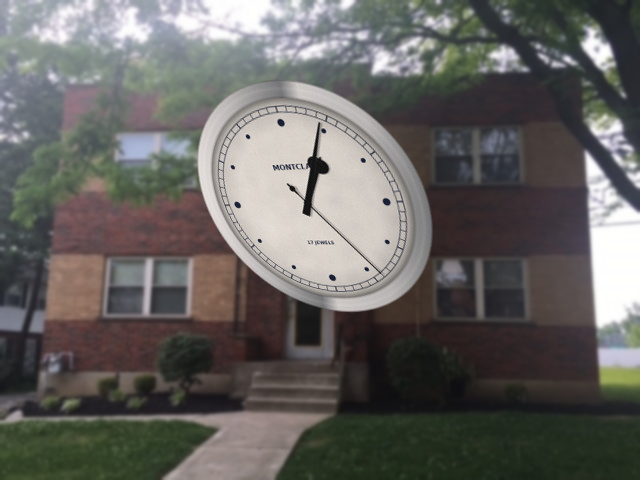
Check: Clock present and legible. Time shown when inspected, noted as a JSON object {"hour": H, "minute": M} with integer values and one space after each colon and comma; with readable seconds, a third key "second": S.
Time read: {"hour": 1, "minute": 4, "second": 24}
